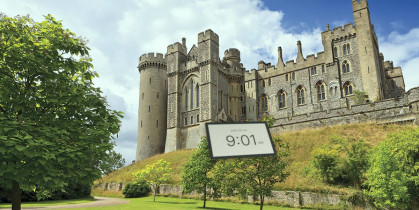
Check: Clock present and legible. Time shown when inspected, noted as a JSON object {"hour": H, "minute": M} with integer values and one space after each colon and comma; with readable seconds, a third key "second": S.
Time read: {"hour": 9, "minute": 1}
